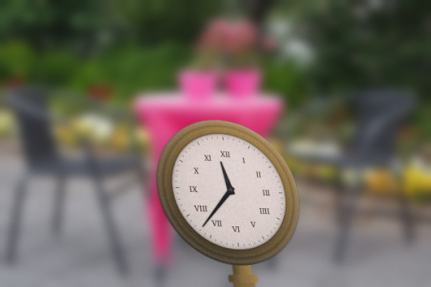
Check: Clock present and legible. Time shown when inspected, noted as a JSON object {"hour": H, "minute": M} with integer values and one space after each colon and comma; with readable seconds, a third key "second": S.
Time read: {"hour": 11, "minute": 37}
